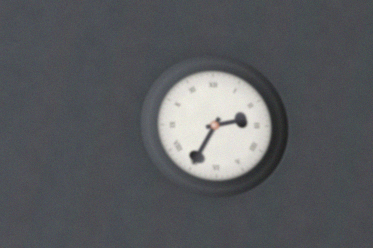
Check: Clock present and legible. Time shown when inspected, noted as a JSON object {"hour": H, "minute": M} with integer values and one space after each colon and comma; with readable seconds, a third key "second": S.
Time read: {"hour": 2, "minute": 35}
